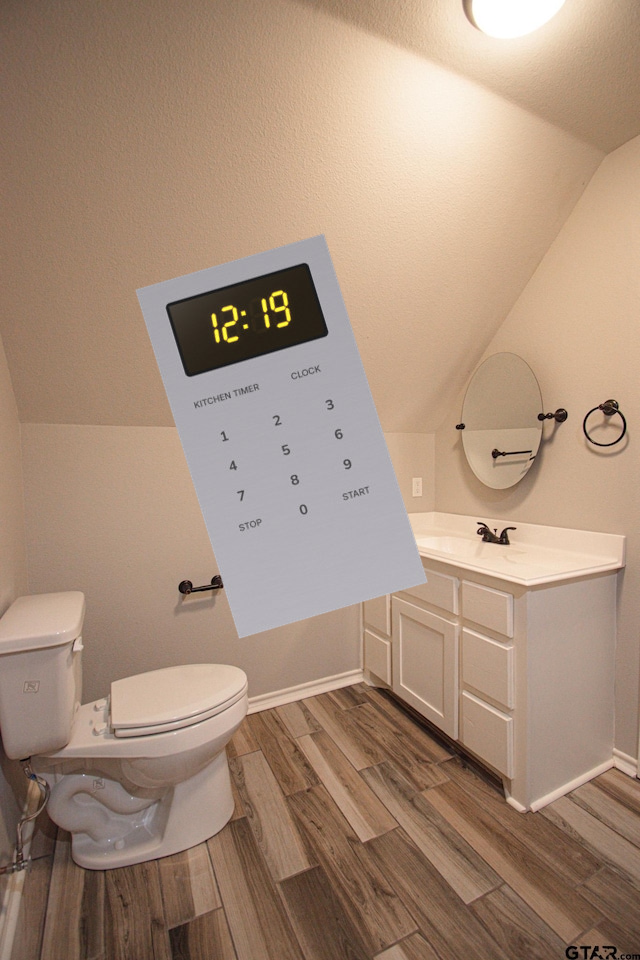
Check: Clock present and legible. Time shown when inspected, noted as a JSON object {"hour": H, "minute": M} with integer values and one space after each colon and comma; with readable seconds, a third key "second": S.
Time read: {"hour": 12, "minute": 19}
